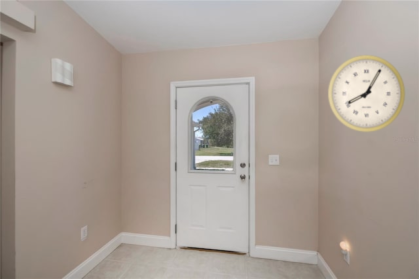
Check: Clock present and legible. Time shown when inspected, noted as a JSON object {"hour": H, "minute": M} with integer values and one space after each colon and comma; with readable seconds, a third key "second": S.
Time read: {"hour": 8, "minute": 5}
